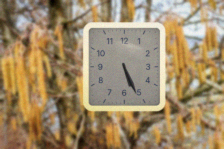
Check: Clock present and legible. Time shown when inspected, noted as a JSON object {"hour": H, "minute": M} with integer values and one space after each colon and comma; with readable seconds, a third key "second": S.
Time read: {"hour": 5, "minute": 26}
